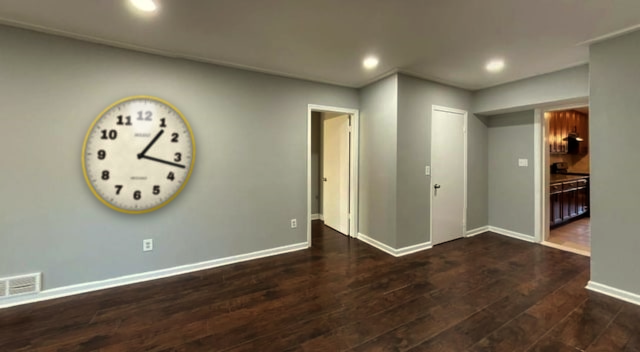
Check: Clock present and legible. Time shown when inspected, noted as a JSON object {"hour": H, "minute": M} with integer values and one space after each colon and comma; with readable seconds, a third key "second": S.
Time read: {"hour": 1, "minute": 17}
